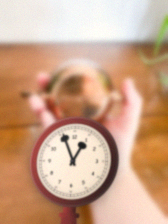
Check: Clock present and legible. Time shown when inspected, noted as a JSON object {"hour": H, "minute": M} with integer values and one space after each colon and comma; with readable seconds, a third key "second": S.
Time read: {"hour": 12, "minute": 56}
